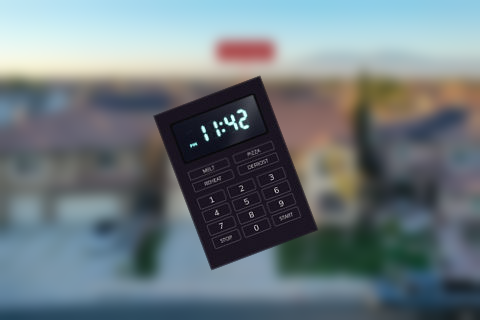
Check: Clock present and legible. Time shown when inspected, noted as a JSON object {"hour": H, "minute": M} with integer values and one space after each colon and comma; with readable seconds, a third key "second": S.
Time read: {"hour": 11, "minute": 42}
